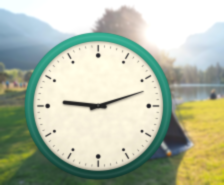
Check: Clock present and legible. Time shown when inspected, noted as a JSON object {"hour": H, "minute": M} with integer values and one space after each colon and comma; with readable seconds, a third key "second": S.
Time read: {"hour": 9, "minute": 12}
